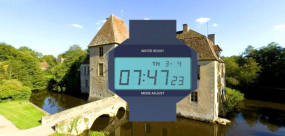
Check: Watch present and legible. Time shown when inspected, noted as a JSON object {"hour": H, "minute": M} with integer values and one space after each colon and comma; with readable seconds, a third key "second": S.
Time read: {"hour": 7, "minute": 47, "second": 23}
